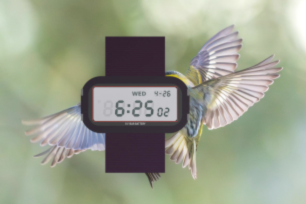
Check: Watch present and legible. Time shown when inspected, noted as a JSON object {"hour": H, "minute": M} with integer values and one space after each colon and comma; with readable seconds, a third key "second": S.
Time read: {"hour": 6, "minute": 25, "second": 2}
